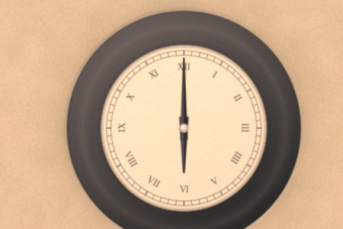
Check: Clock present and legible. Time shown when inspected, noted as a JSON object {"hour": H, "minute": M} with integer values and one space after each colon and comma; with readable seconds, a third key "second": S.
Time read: {"hour": 6, "minute": 0}
